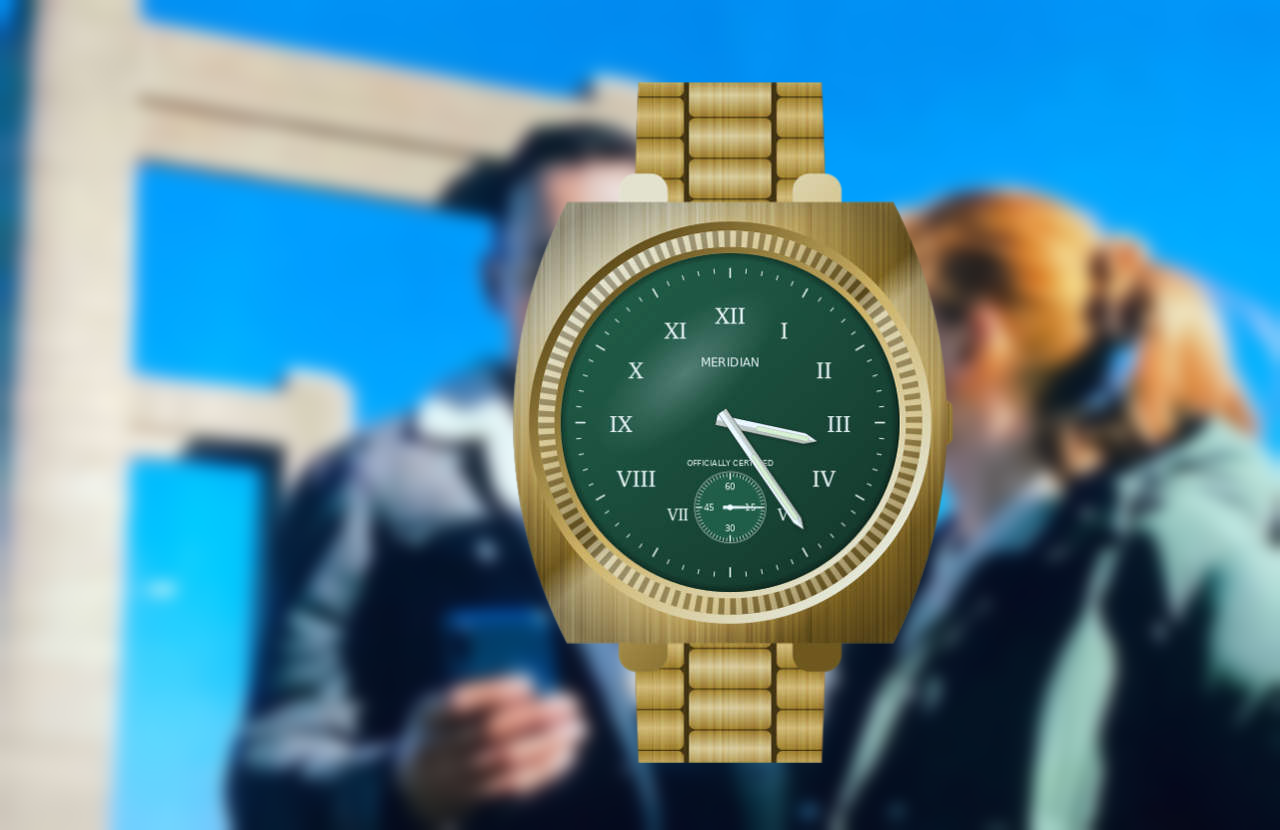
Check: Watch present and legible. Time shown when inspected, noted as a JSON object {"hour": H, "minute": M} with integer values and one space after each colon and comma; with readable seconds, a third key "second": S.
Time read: {"hour": 3, "minute": 24, "second": 15}
